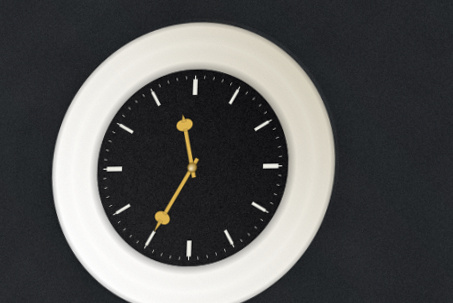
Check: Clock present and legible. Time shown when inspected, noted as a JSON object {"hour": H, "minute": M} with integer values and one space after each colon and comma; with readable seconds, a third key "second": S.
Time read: {"hour": 11, "minute": 35}
